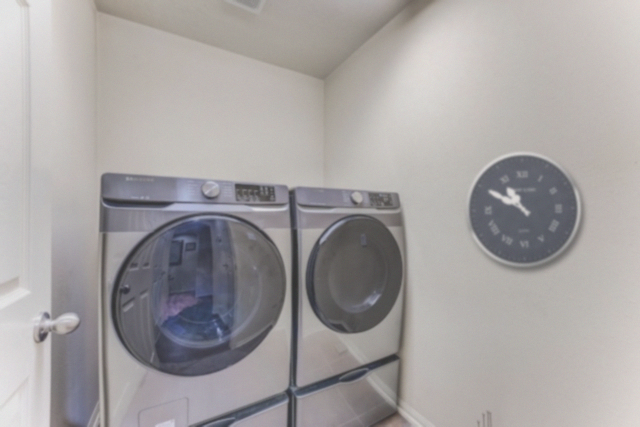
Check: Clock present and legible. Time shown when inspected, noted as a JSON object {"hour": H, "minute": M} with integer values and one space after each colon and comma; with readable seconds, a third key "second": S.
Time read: {"hour": 10, "minute": 50}
